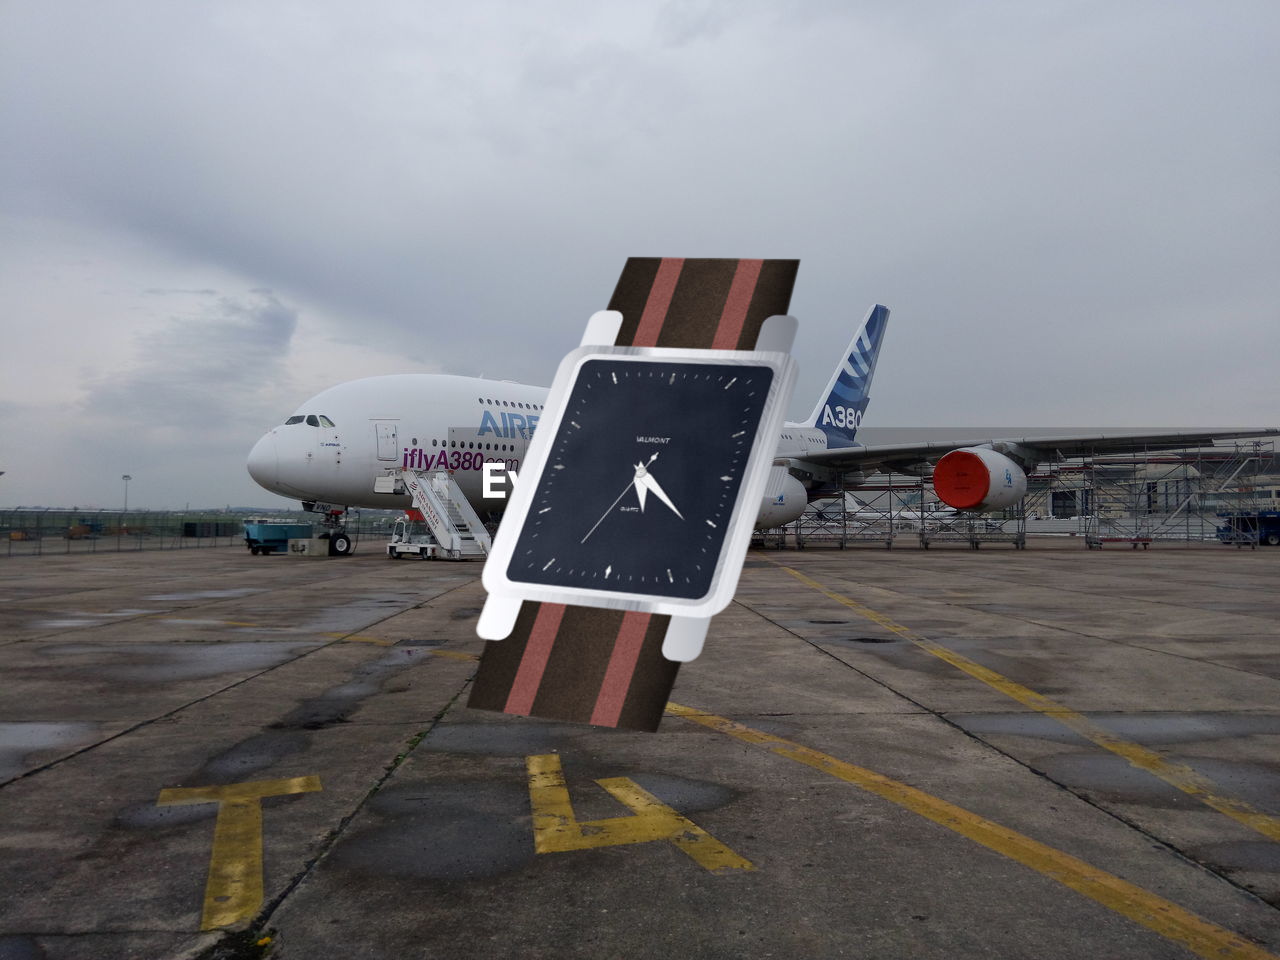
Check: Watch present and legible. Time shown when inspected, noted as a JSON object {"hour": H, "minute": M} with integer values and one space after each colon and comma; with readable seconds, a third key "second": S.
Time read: {"hour": 5, "minute": 21, "second": 34}
